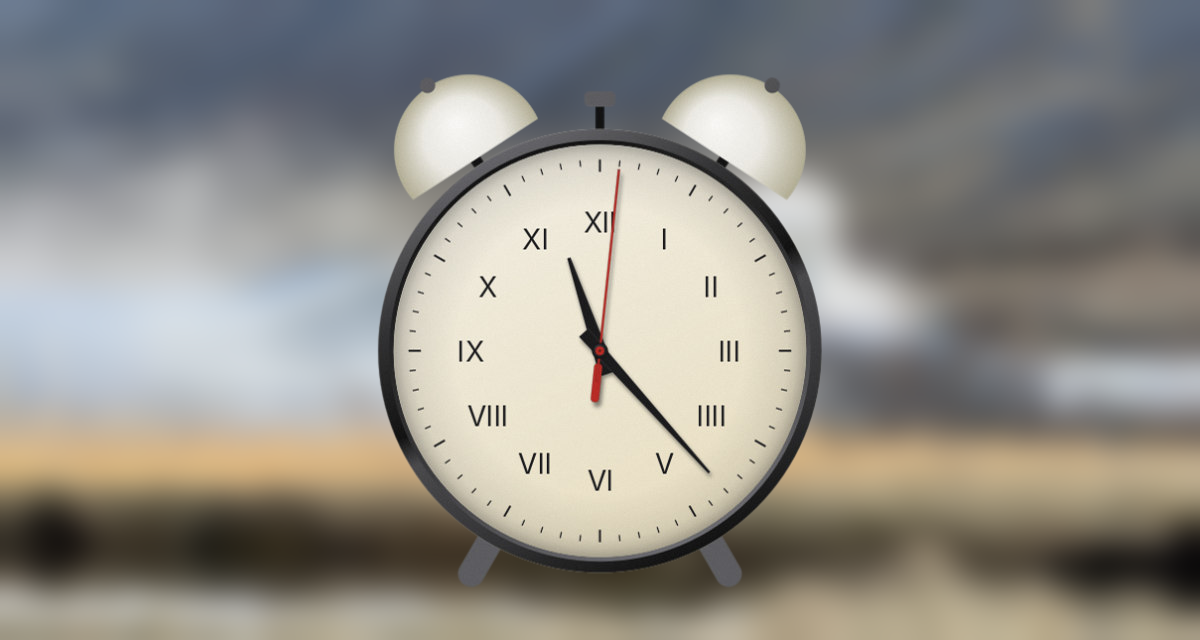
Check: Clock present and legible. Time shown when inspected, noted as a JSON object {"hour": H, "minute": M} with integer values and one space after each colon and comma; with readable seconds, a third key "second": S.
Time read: {"hour": 11, "minute": 23, "second": 1}
